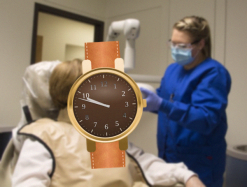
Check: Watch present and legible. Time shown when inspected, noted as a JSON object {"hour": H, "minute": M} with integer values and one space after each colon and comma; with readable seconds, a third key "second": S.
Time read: {"hour": 9, "minute": 48}
